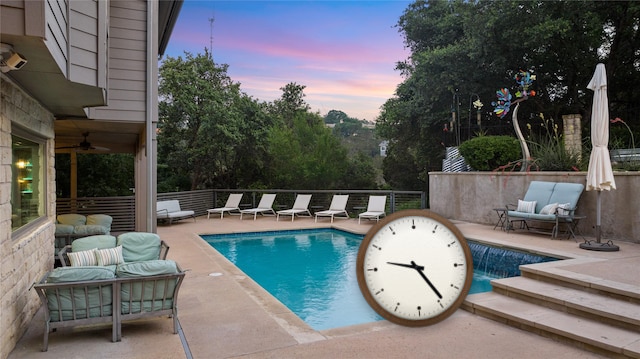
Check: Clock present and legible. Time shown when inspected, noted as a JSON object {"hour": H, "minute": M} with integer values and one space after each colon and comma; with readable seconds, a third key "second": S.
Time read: {"hour": 9, "minute": 24}
